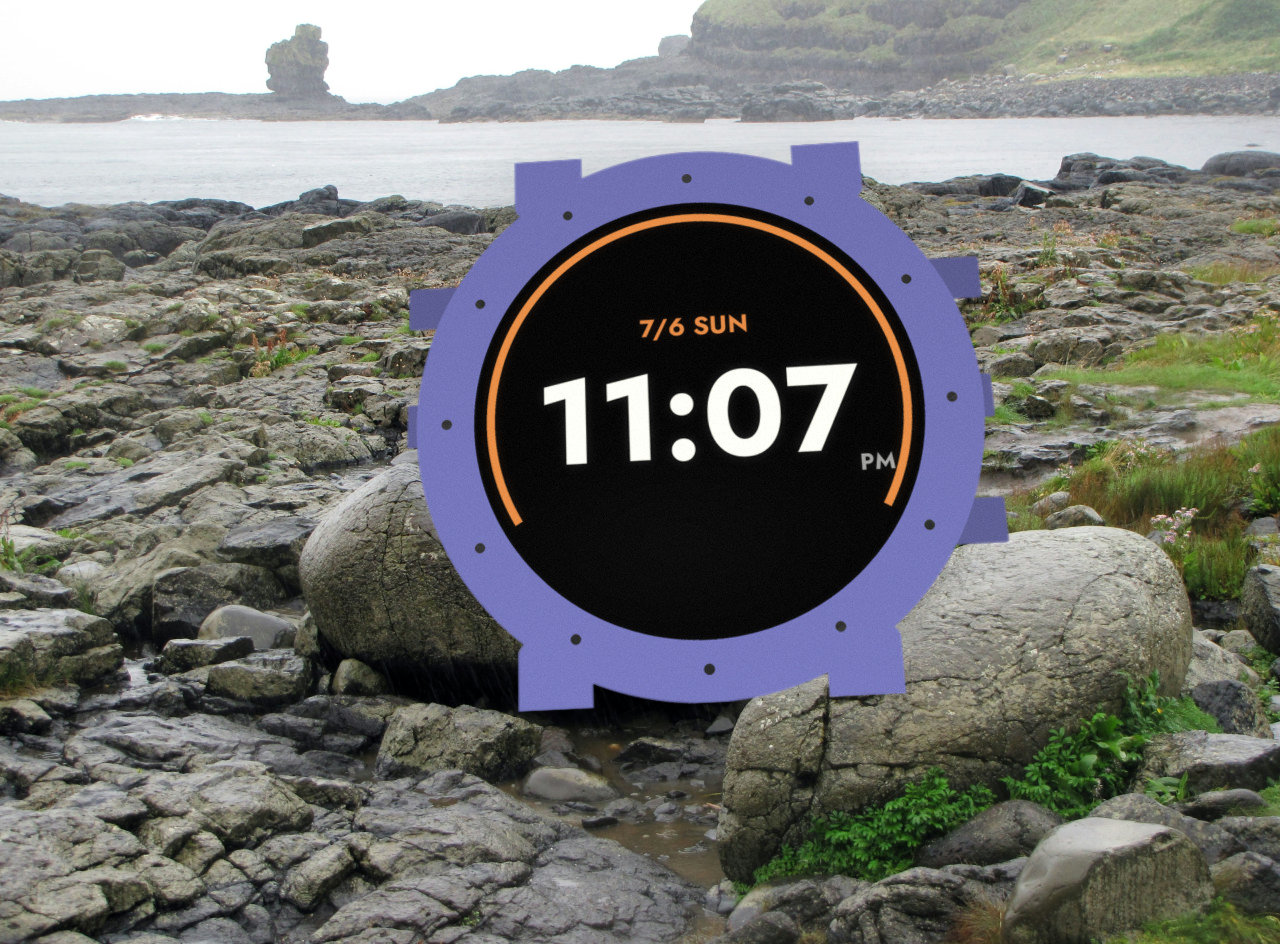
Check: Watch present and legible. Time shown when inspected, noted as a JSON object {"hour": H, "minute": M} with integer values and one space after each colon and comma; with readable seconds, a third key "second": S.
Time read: {"hour": 11, "minute": 7}
